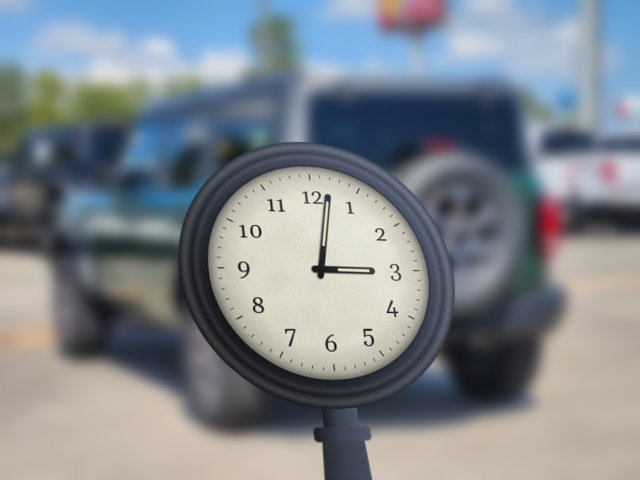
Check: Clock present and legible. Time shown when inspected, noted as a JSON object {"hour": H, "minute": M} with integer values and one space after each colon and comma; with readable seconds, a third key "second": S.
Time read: {"hour": 3, "minute": 2}
